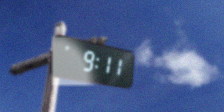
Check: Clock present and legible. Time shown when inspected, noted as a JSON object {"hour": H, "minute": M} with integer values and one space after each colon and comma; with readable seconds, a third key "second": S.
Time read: {"hour": 9, "minute": 11}
